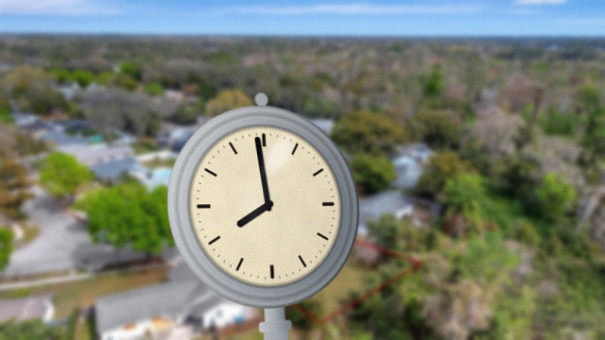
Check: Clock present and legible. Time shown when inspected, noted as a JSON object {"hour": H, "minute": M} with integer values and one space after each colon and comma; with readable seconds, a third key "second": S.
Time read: {"hour": 7, "minute": 59}
